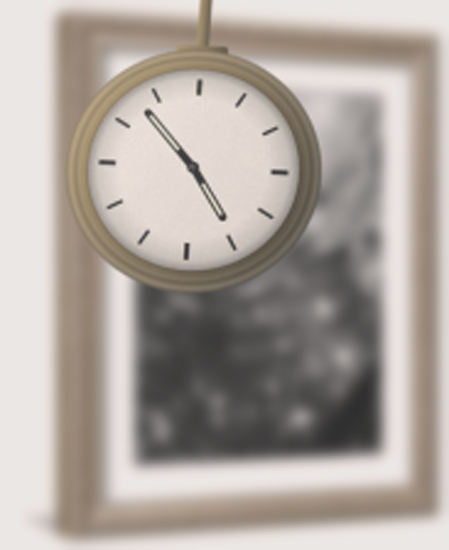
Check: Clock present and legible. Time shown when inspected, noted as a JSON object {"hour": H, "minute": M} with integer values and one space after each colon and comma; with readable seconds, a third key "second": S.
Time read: {"hour": 4, "minute": 53}
